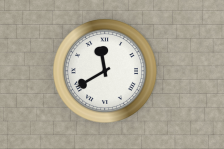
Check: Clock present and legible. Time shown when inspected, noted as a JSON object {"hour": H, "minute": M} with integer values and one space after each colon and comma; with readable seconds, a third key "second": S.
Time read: {"hour": 11, "minute": 40}
